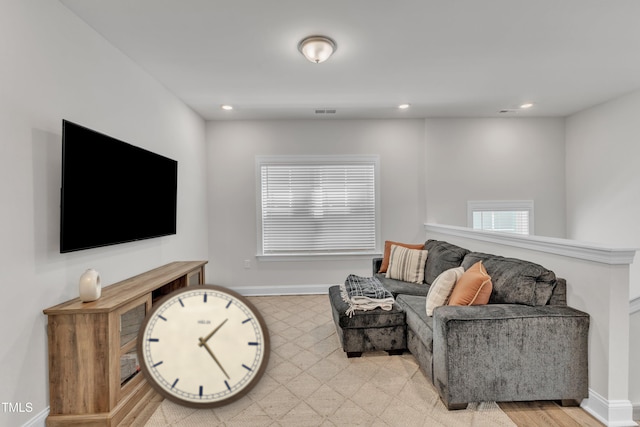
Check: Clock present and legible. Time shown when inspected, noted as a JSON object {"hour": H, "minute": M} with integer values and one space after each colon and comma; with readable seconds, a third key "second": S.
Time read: {"hour": 1, "minute": 24}
